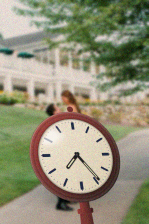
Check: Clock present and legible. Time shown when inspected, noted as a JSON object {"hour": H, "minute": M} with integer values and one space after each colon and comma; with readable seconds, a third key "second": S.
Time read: {"hour": 7, "minute": 24}
